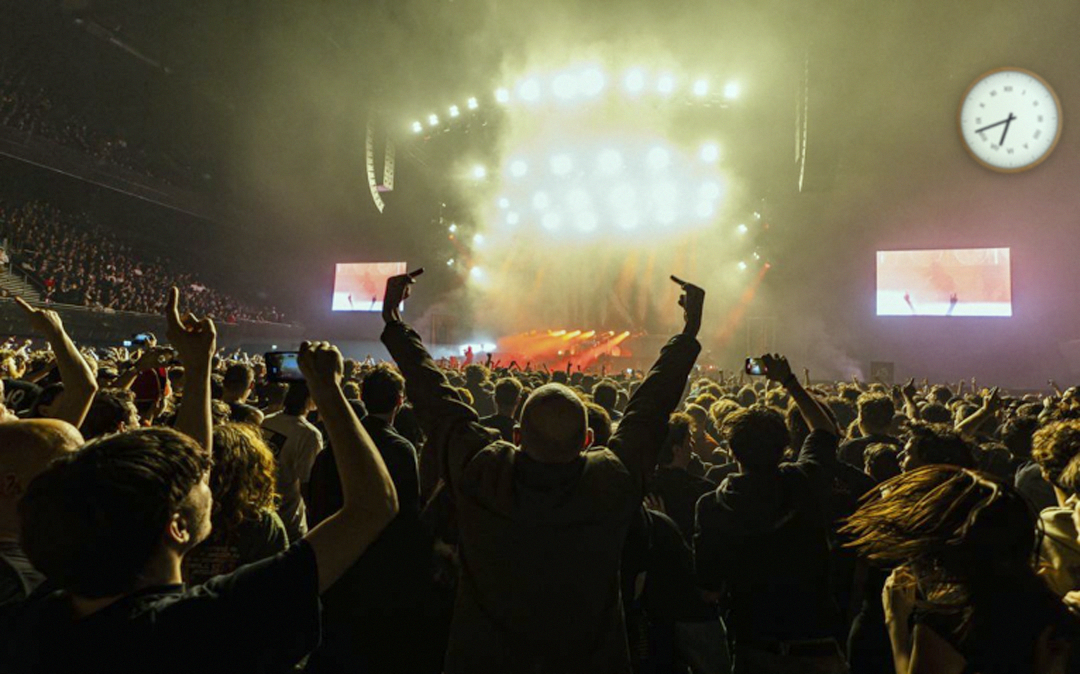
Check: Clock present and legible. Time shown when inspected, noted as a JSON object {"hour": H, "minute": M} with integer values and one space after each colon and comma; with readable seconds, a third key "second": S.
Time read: {"hour": 6, "minute": 42}
